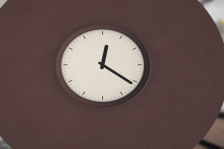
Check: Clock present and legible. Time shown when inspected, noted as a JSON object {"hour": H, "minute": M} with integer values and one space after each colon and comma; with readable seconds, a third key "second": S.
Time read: {"hour": 12, "minute": 21}
